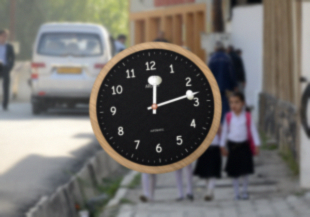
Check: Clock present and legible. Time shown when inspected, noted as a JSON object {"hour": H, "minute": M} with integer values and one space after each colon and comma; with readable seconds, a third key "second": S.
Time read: {"hour": 12, "minute": 13}
